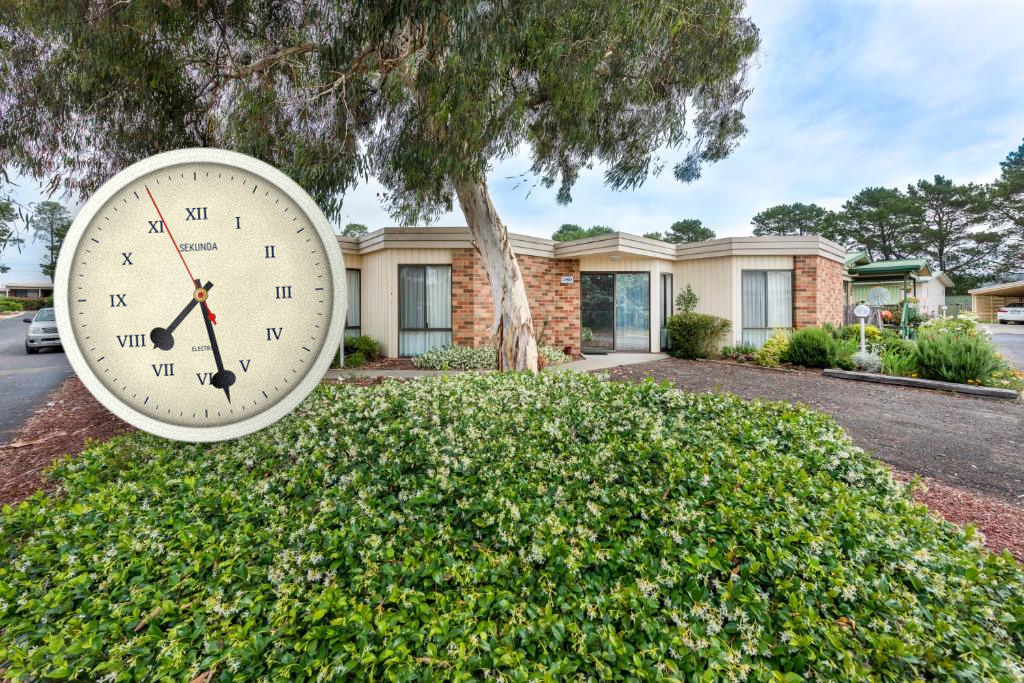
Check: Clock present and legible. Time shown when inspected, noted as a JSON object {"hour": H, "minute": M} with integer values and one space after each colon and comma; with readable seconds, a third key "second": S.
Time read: {"hour": 7, "minute": 27, "second": 56}
